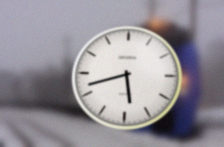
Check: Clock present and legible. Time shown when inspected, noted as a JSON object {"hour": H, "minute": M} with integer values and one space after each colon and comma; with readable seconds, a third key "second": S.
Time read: {"hour": 5, "minute": 42}
